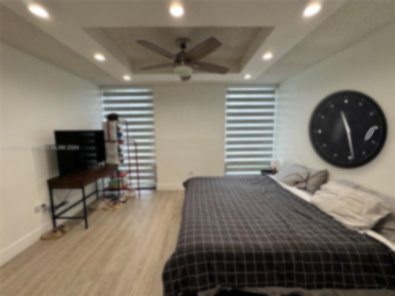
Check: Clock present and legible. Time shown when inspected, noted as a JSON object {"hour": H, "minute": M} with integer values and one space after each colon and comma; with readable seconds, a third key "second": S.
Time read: {"hour": 11, "minute": 29}
